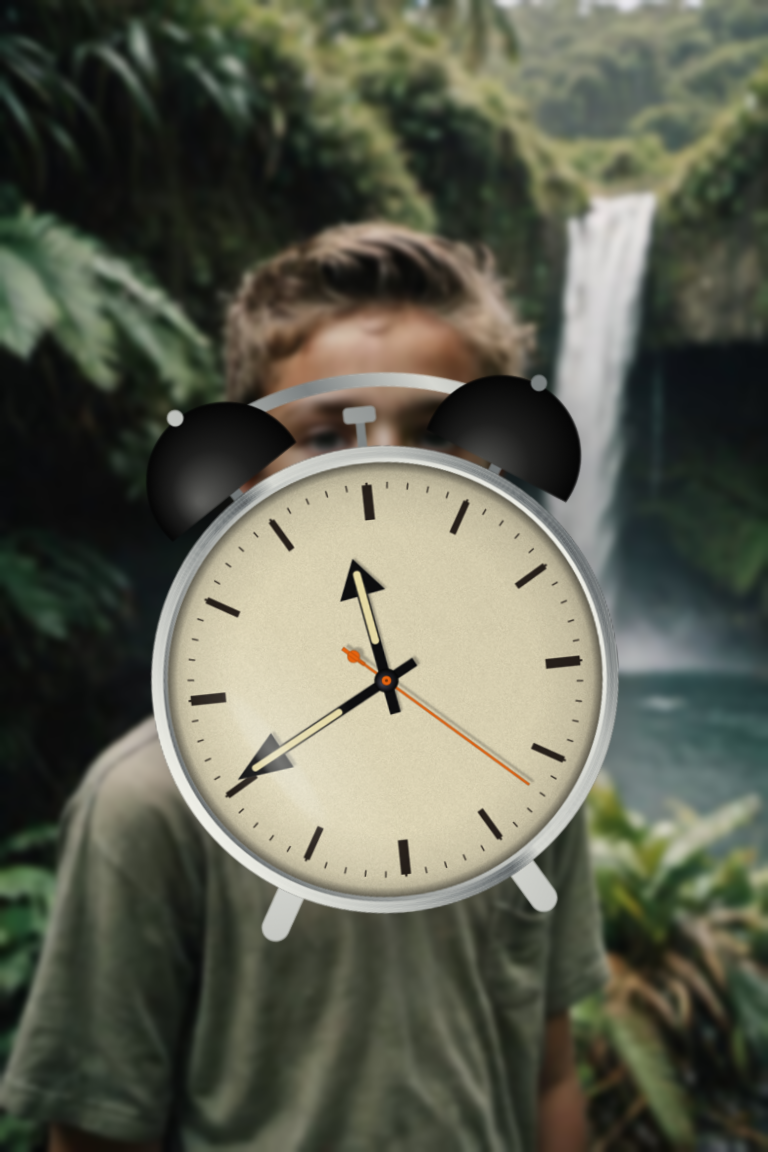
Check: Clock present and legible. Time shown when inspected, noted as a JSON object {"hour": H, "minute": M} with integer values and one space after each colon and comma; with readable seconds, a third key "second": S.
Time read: {"hour": 11, "minute": 40, "second": 22}
